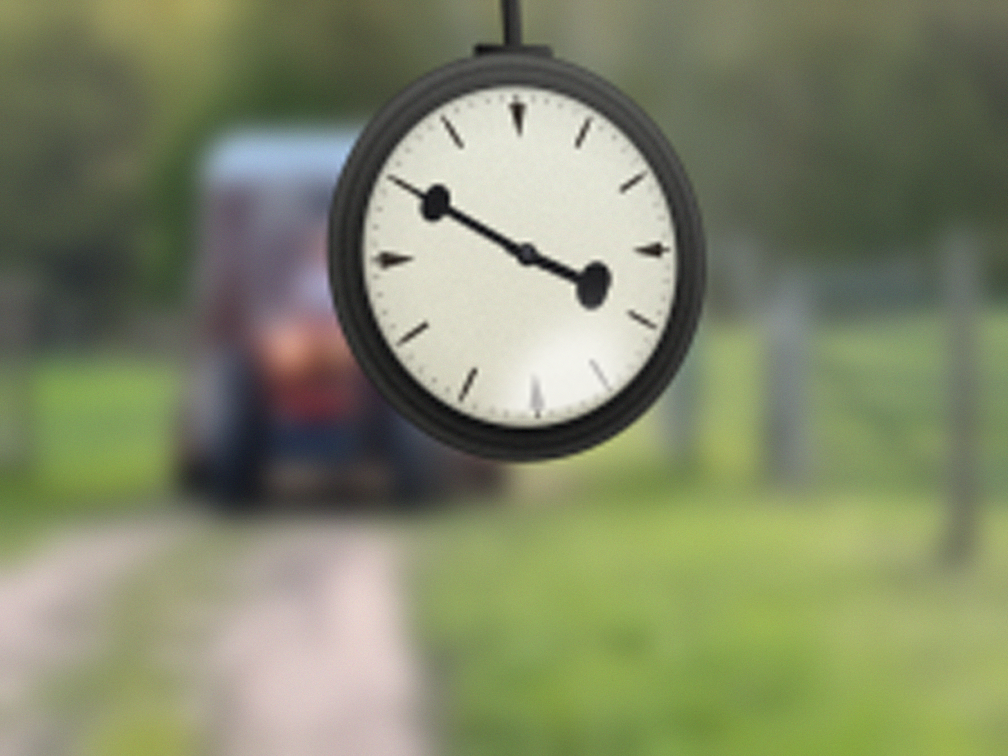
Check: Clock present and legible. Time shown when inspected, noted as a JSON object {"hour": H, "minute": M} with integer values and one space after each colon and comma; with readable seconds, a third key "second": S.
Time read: {"hour": 3, "minute": 50}
